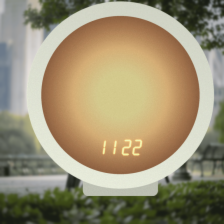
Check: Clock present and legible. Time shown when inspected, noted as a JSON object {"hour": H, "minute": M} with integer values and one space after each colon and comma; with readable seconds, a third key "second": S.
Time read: {"hour": 11, "minute": 22}
